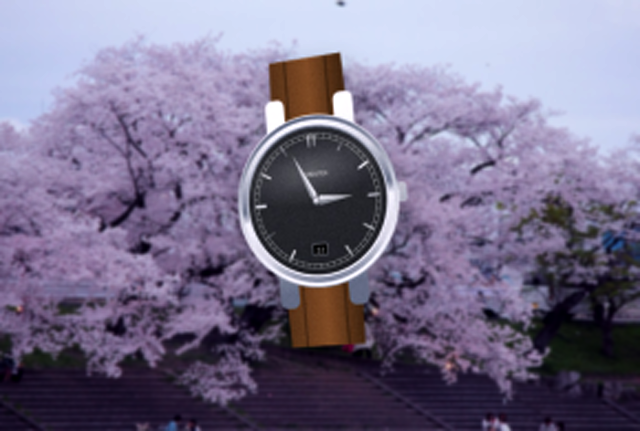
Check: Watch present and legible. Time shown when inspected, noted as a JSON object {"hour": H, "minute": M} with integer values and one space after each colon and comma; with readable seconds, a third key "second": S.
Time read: {"hour": 2, "minute": 56}
